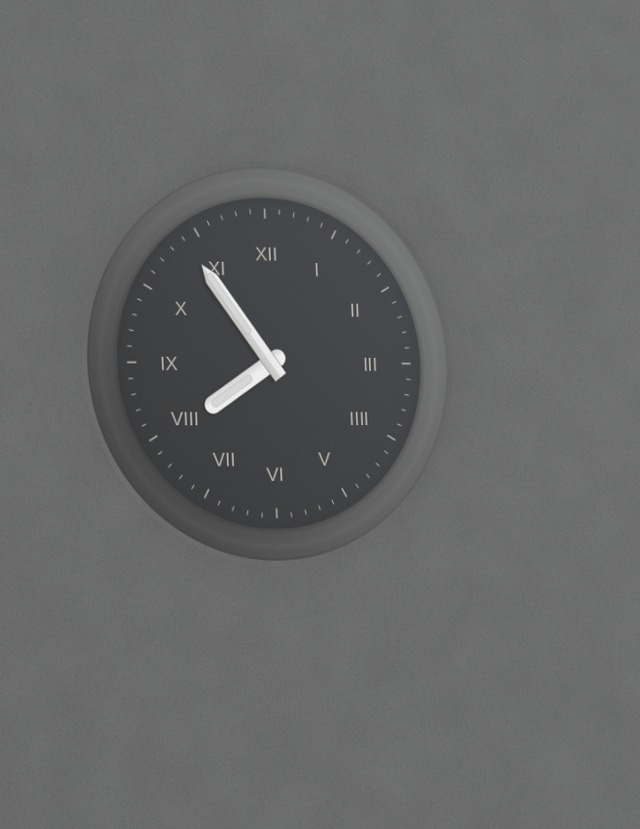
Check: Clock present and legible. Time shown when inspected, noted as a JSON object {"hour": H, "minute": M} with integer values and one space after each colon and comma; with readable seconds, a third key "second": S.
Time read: {"hour": 7, "minute": 54}
